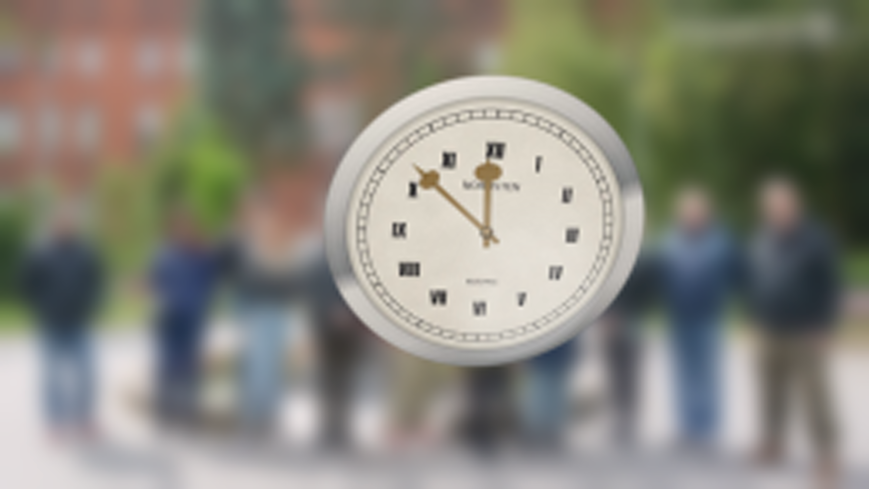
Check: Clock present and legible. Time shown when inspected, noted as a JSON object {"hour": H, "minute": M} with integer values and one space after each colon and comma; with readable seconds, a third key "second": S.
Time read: {"hour": 11, "minute": 52}
